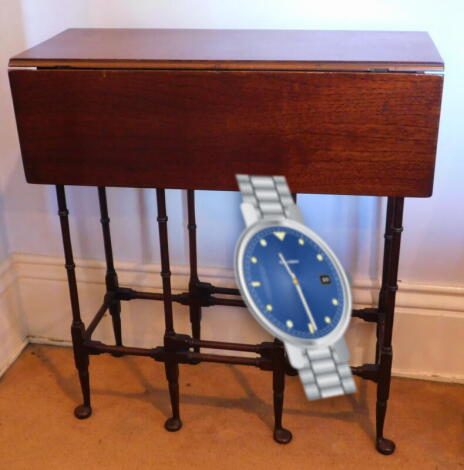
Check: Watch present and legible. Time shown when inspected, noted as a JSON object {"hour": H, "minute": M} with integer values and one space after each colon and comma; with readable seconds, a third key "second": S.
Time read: {"hour": 11, "minute": 29}
